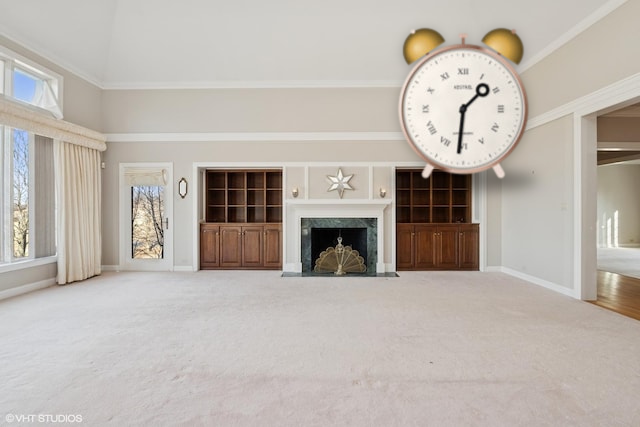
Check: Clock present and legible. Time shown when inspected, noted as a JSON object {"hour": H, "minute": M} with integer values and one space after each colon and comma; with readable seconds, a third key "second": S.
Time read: {"hour": 1, "minute": 31}
